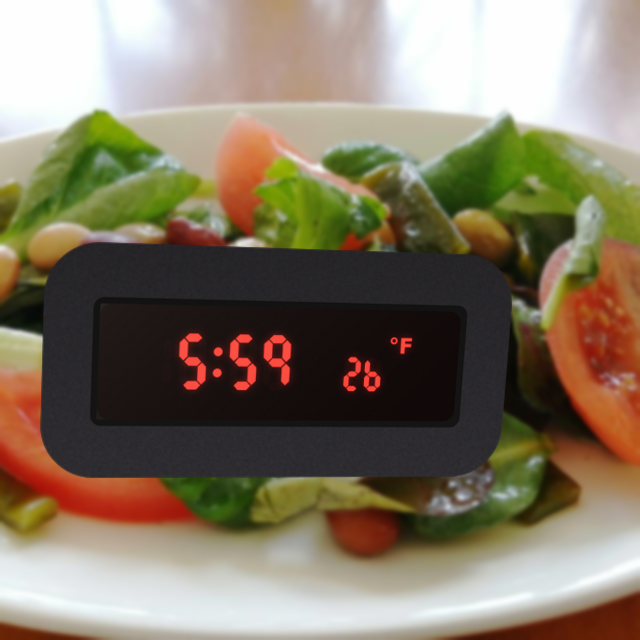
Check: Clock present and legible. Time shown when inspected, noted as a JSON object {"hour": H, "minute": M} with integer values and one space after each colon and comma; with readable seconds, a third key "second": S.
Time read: {"hour": 5, "minute": 59}
